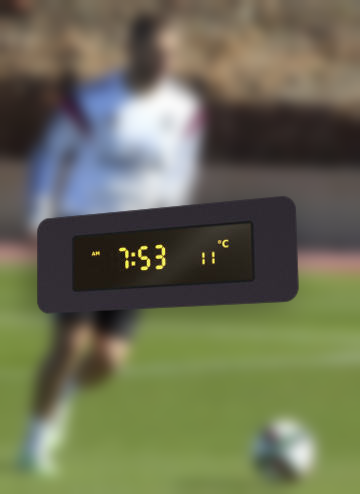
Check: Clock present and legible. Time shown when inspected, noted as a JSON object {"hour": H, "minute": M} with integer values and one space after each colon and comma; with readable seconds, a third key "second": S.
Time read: {"hour": 7, "minute": 53}
